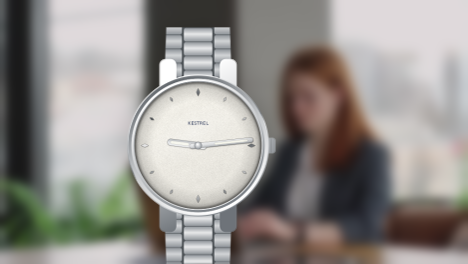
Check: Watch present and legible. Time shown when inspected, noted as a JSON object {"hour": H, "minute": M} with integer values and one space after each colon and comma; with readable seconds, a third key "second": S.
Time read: {"hour": 9, "minute": 14}
